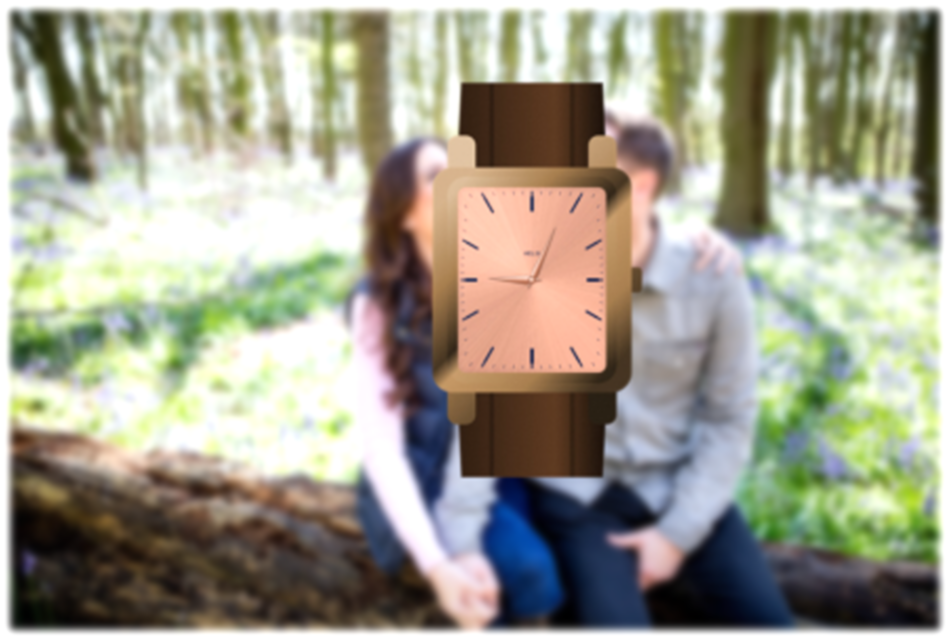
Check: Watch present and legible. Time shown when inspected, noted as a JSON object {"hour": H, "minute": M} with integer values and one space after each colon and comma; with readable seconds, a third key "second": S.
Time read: {"hour": 9, "minute": 4}
